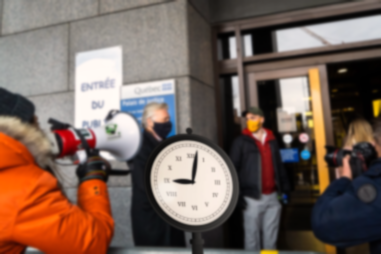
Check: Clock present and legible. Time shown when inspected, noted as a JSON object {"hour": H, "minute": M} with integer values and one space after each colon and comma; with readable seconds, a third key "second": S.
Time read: {"hour": 9, "minute": 2}
